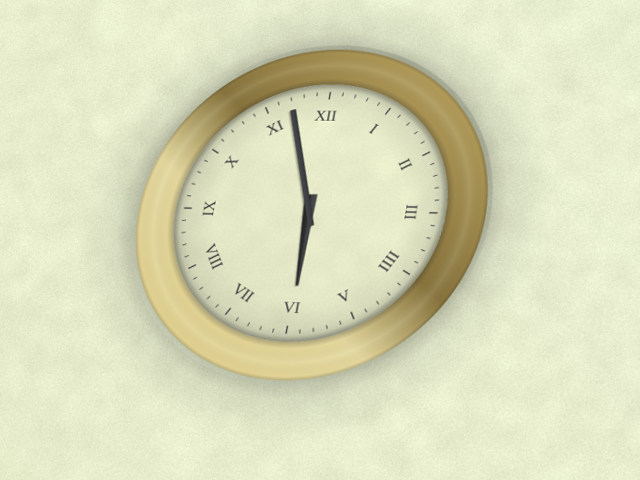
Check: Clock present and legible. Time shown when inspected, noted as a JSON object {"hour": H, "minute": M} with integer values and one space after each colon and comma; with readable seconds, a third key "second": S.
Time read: {"hour": 5, "minute": 57}
